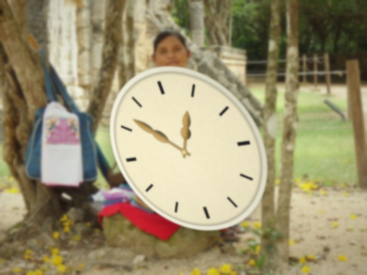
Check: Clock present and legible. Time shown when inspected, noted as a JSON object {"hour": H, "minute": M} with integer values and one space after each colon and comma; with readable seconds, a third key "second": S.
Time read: {"hour": 12, "minute": 52}
